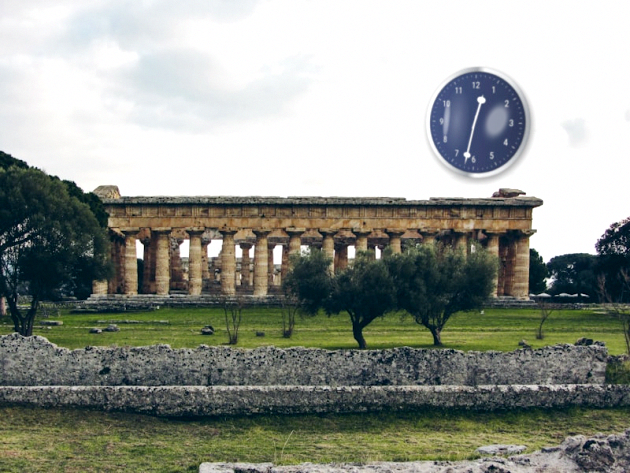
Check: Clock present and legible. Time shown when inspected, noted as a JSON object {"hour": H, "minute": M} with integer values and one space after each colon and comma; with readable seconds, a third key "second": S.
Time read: {"hour": 12, "minute": 32}
